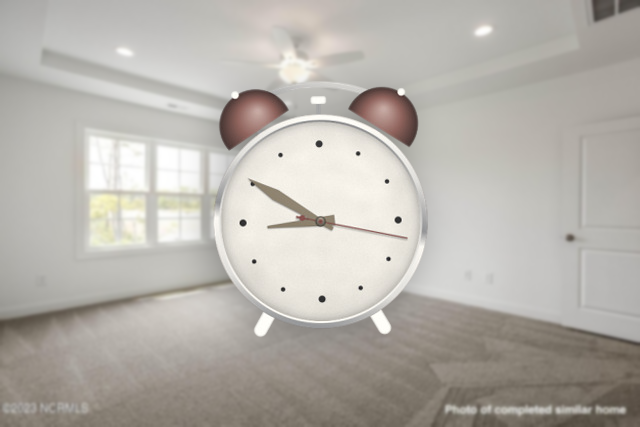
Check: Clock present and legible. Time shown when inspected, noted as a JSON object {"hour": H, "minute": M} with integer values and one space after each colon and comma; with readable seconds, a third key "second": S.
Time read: {"hour": 8, "minute": 50, "second": 17}
